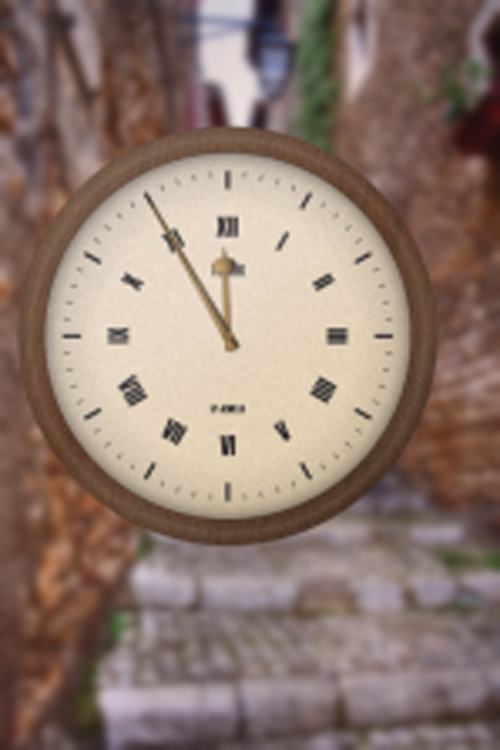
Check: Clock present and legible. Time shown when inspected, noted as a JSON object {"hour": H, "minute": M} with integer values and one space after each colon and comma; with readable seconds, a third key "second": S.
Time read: {"hour": 11, "minute": 55}
